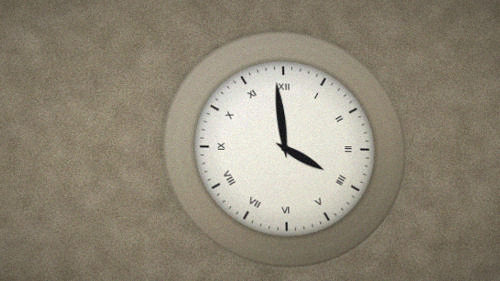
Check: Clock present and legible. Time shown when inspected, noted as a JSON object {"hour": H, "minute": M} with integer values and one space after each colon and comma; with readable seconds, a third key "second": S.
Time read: {"hour": 3, "minute": 59}
